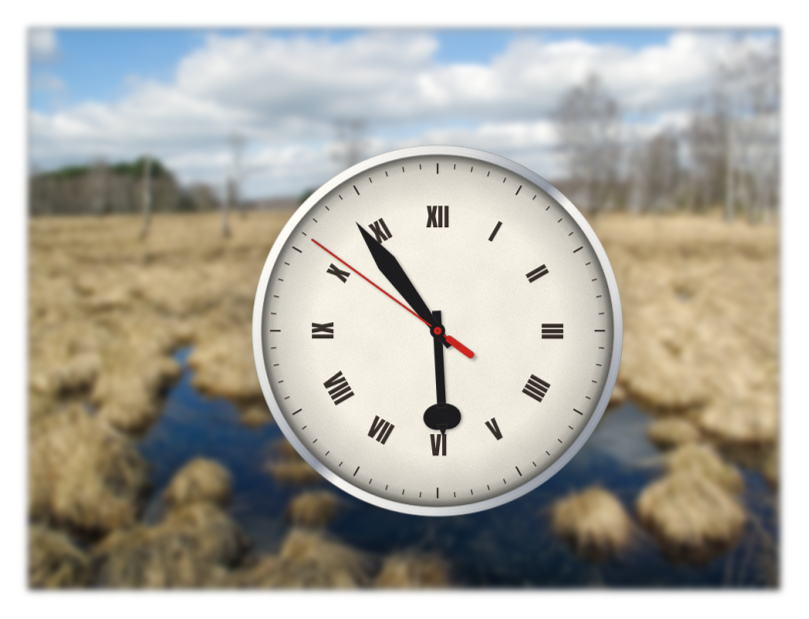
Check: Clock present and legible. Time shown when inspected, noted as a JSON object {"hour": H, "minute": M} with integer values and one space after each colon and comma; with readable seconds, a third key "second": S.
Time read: {"hour": 5, "minute": 53, "second": 51}
